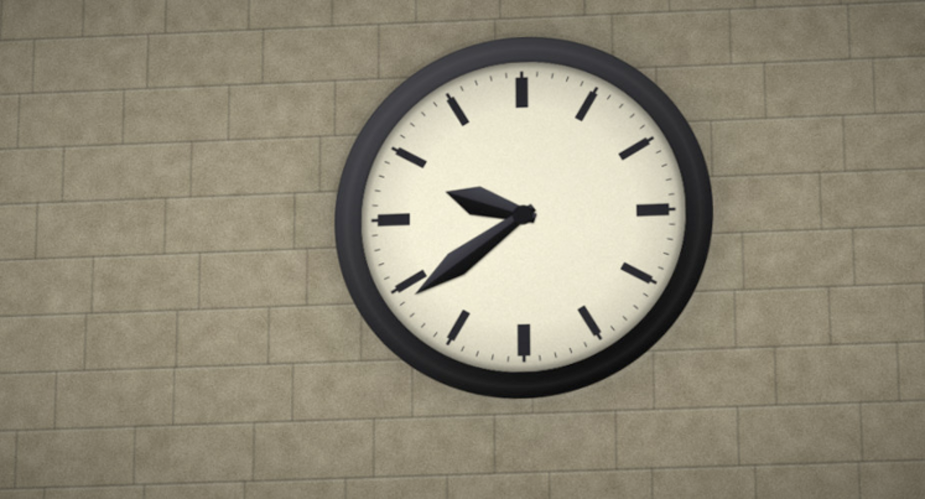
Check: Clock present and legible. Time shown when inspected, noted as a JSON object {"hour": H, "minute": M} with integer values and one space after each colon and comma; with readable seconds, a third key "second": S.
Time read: {"hour": 9, "minute": 39}
